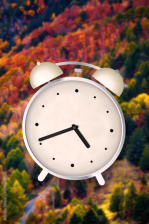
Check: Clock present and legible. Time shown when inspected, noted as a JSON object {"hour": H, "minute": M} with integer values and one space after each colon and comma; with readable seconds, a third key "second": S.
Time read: {"hour": 4, "minute": 41}
